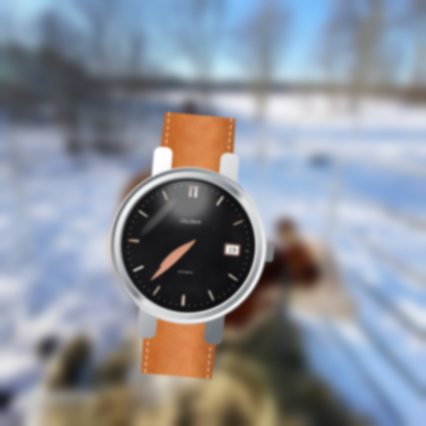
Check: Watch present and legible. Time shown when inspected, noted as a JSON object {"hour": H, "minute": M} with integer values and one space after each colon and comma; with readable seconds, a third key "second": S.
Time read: {"hour": 7, "minute": 37}
